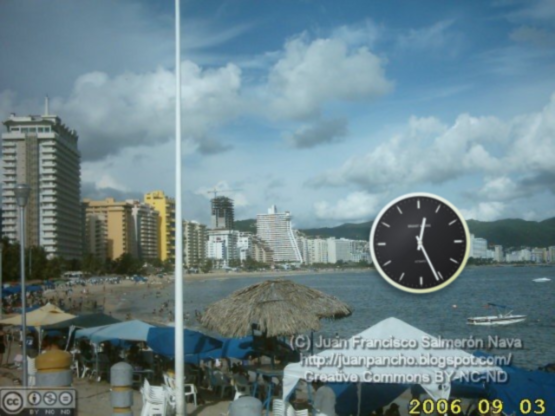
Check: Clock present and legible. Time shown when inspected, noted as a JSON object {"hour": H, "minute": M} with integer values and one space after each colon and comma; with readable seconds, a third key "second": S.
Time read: {"hour": 12, "minute": 26}
